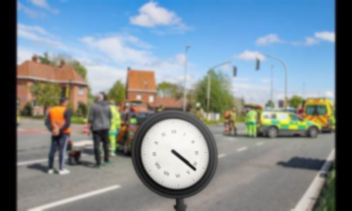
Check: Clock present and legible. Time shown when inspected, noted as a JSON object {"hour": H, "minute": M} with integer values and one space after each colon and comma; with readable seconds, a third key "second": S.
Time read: {"hour": 4, "minute": 22}
